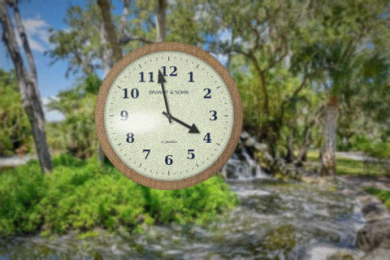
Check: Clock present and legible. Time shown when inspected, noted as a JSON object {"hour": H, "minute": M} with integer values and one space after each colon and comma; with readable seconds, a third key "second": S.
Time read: {"hour": 3, "minute": 58}
